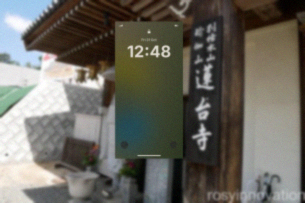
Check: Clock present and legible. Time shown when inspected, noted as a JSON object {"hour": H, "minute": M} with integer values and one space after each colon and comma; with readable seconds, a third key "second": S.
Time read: {"hour": 12, "minute": 48}
